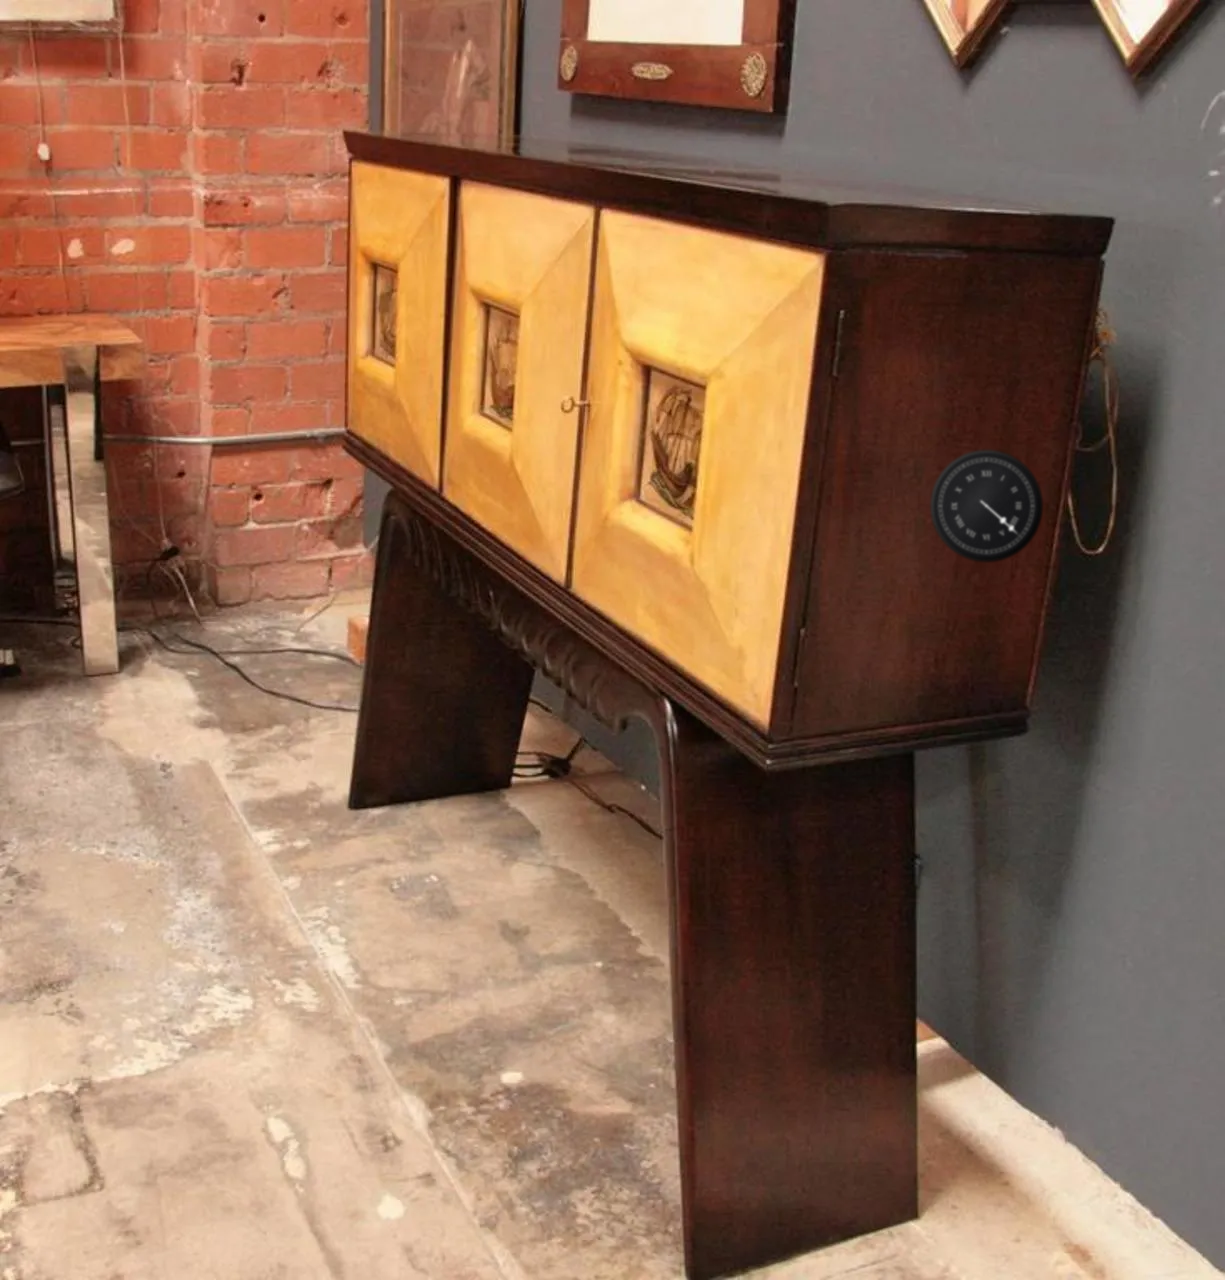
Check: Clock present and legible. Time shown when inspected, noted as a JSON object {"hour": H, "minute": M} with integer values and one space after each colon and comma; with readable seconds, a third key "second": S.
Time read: {"hour": 4, "minute": 22}
